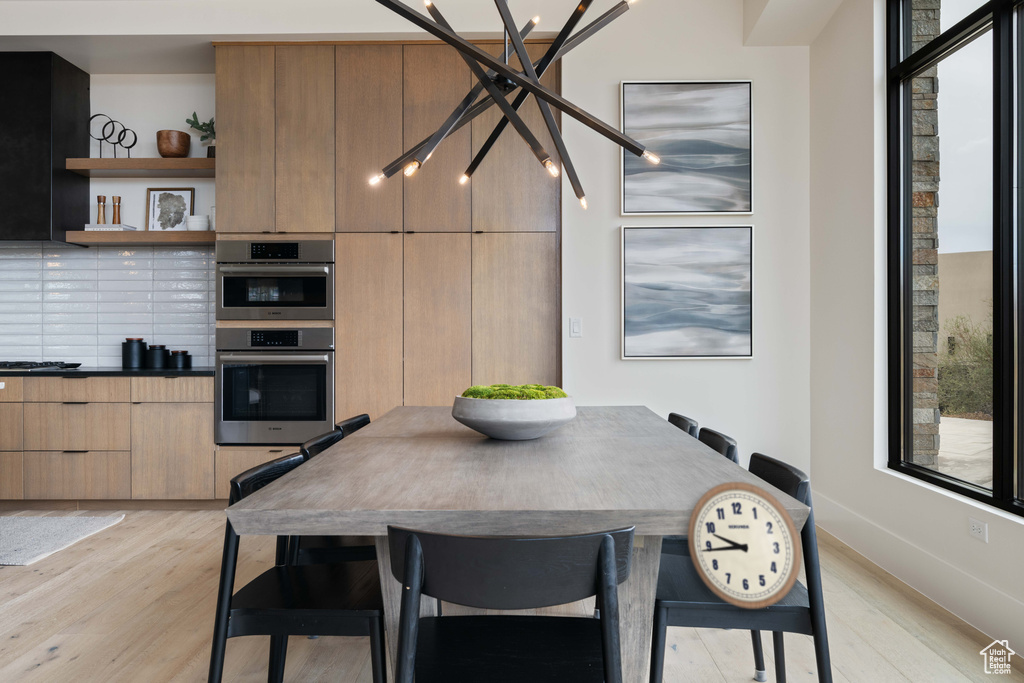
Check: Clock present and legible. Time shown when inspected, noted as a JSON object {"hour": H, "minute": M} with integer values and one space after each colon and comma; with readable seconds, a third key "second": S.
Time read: {"hour": 9, "minute": 44}
